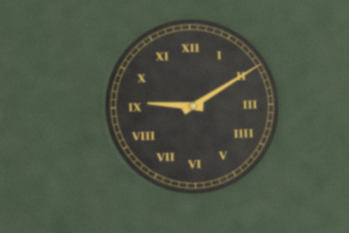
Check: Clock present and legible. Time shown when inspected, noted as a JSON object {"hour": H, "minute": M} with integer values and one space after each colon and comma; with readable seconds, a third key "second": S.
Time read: {"hour": 9, "minute": 10}
